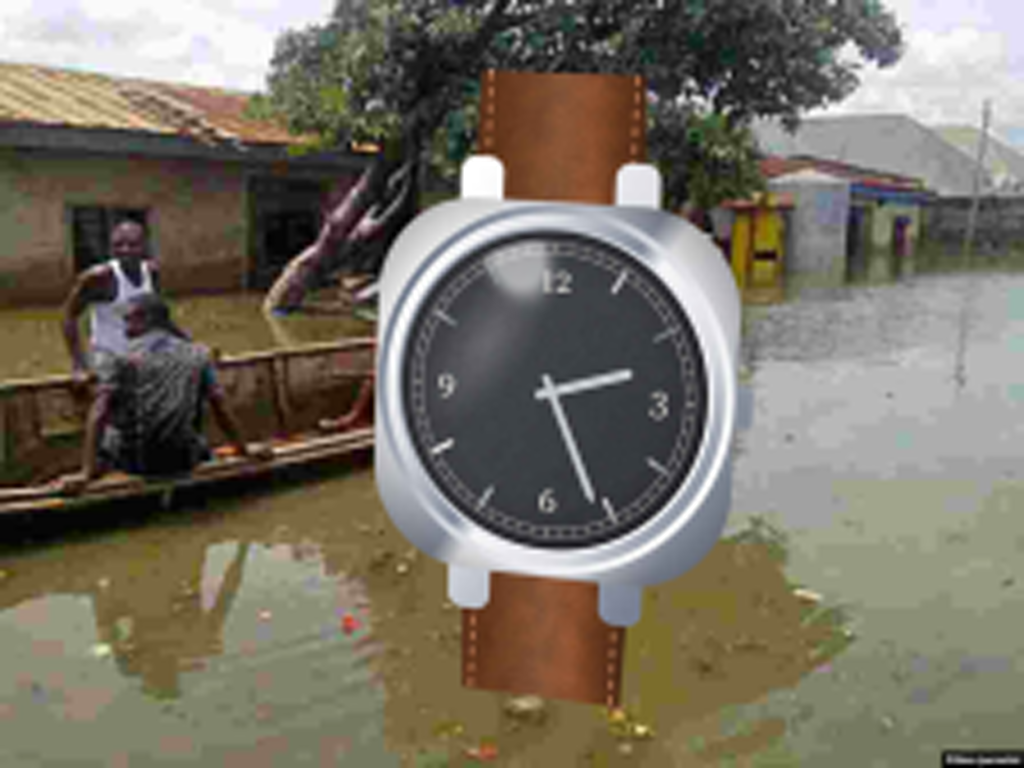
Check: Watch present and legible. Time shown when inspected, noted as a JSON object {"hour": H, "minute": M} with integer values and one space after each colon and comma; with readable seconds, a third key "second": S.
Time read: {"hour": 2, "minute": 26}
